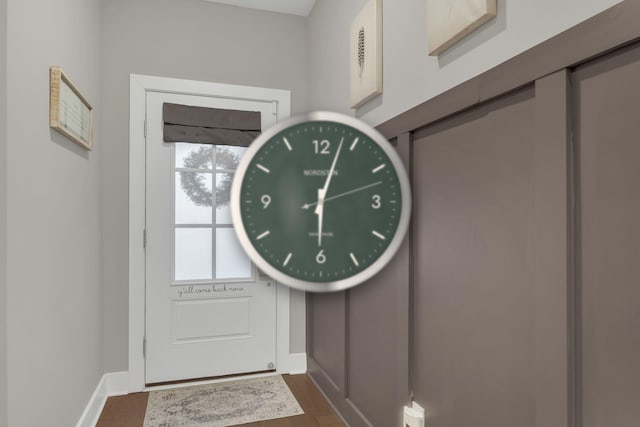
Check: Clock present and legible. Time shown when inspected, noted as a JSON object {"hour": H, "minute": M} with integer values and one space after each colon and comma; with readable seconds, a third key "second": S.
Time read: {"hour": 6, "minute": 3, "second": 12}
